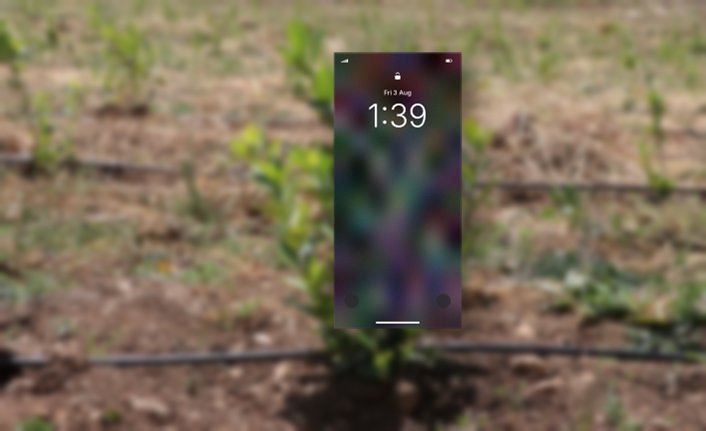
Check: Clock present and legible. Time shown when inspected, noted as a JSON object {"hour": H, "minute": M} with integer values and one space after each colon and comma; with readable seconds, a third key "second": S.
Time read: {"hour": 1, "minute": 39}
